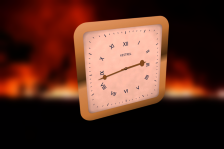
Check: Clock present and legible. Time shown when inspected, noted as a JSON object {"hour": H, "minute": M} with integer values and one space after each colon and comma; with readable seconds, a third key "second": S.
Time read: {"hour": 2, "minute": 43}
